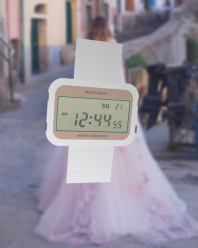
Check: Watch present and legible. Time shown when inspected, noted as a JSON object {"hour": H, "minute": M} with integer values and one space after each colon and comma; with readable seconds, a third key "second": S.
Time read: {"hour": 12, "minute": 44, "second": 55}
